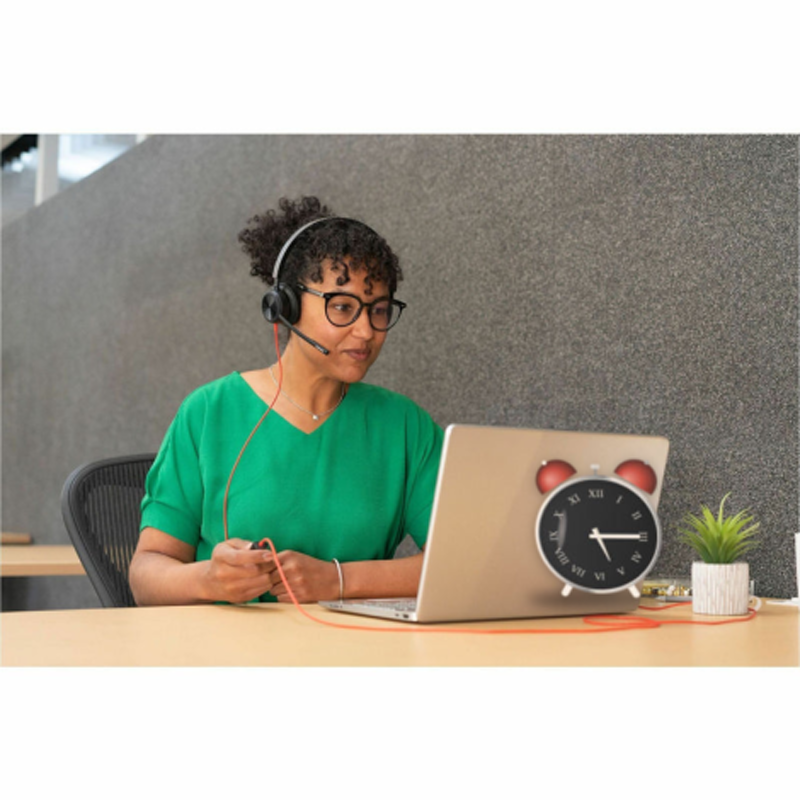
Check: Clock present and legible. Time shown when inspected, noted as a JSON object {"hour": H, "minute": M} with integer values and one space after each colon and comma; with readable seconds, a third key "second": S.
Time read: {"hour": 5, "minute": 15}
